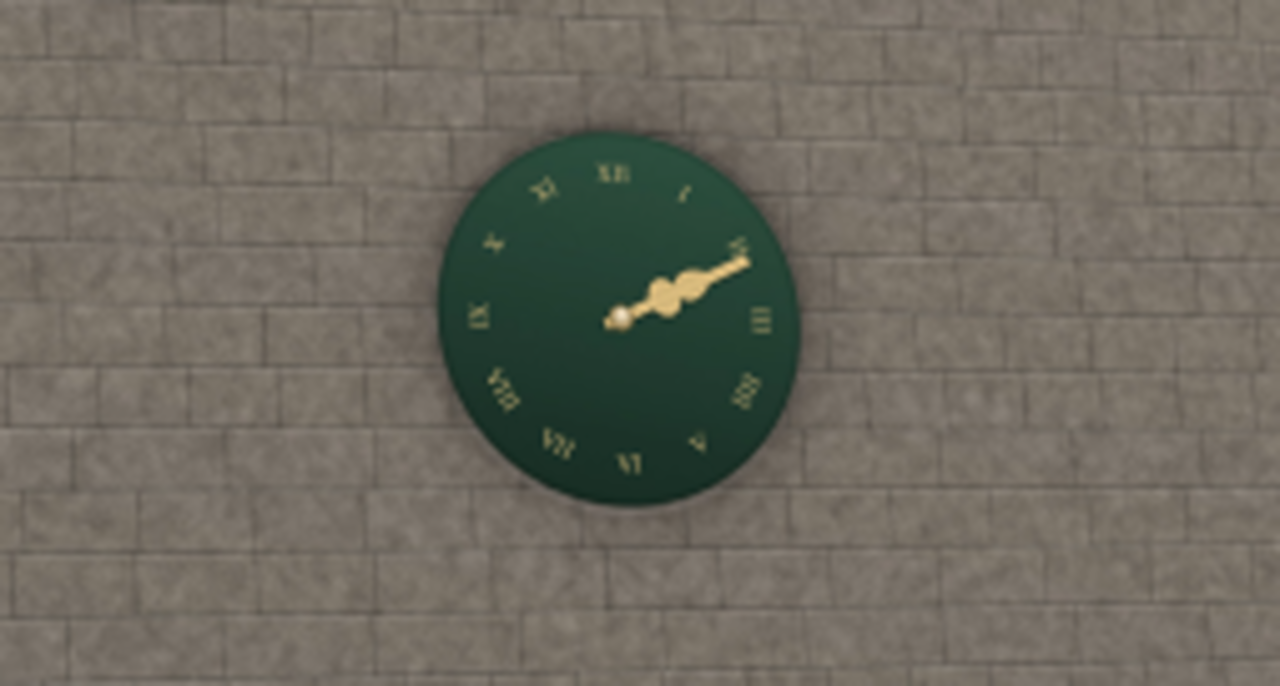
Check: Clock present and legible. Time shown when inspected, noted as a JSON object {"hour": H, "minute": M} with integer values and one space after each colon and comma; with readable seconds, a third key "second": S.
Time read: {"hour": 2, "minute": 11}
